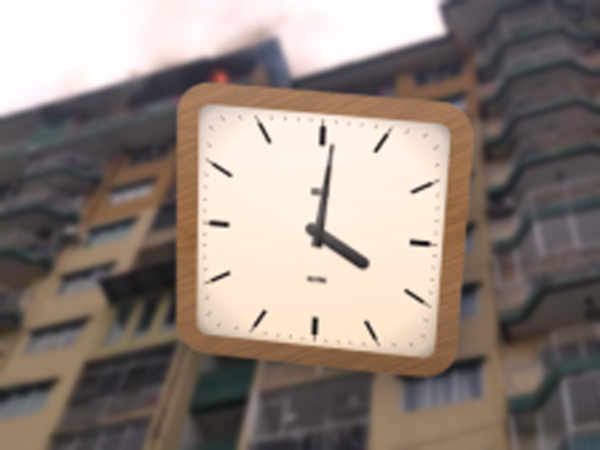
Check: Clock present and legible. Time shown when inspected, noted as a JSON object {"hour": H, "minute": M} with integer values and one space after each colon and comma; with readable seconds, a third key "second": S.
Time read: {"hour": 4, "minute": 1}
